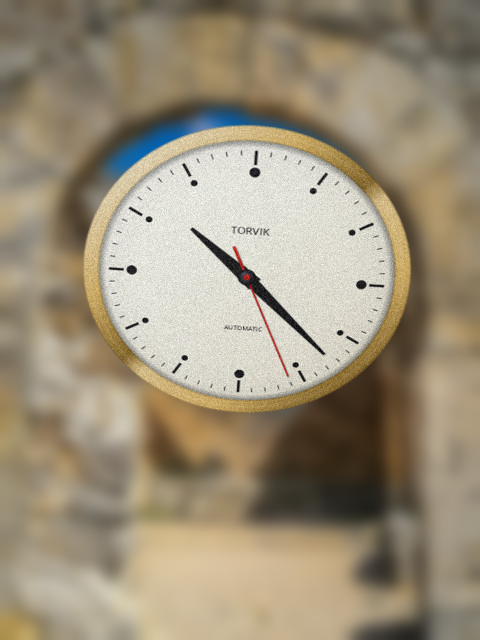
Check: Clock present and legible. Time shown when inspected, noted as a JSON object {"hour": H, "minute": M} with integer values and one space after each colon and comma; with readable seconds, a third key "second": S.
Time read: {"hour": 10, "minute": 22, "second": 26}
